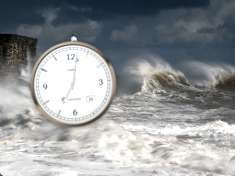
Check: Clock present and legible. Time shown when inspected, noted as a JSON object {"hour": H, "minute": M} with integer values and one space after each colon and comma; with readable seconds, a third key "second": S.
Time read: {"hour": 7, "minute": 2}
